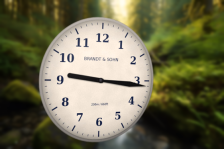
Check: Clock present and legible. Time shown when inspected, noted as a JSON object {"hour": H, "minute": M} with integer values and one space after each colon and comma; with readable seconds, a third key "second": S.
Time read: {"hour": 9, "minute": 16}
